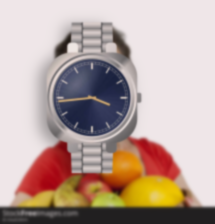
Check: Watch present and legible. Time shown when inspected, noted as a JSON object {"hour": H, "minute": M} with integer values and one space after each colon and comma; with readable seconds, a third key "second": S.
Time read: {"hour": 3, "minute": 44}
